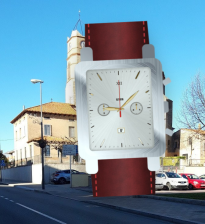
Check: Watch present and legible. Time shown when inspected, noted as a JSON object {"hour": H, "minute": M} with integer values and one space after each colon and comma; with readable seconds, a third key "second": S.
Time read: {"hour": 9, "minute": 8}
